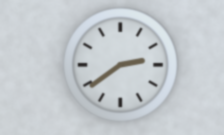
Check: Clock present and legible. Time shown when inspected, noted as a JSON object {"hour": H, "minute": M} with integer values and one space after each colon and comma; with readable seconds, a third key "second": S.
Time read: {"hour": 2, "minute": 39}
